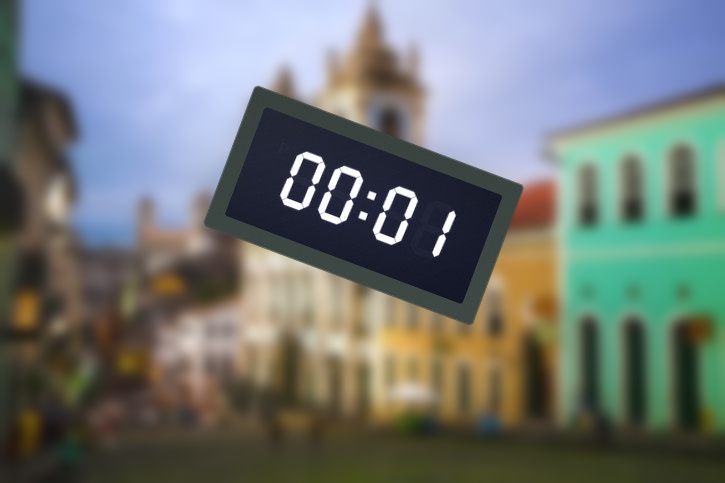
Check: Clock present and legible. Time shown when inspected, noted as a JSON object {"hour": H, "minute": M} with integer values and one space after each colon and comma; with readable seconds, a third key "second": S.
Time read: {"hour": 0, "minute": 1}
